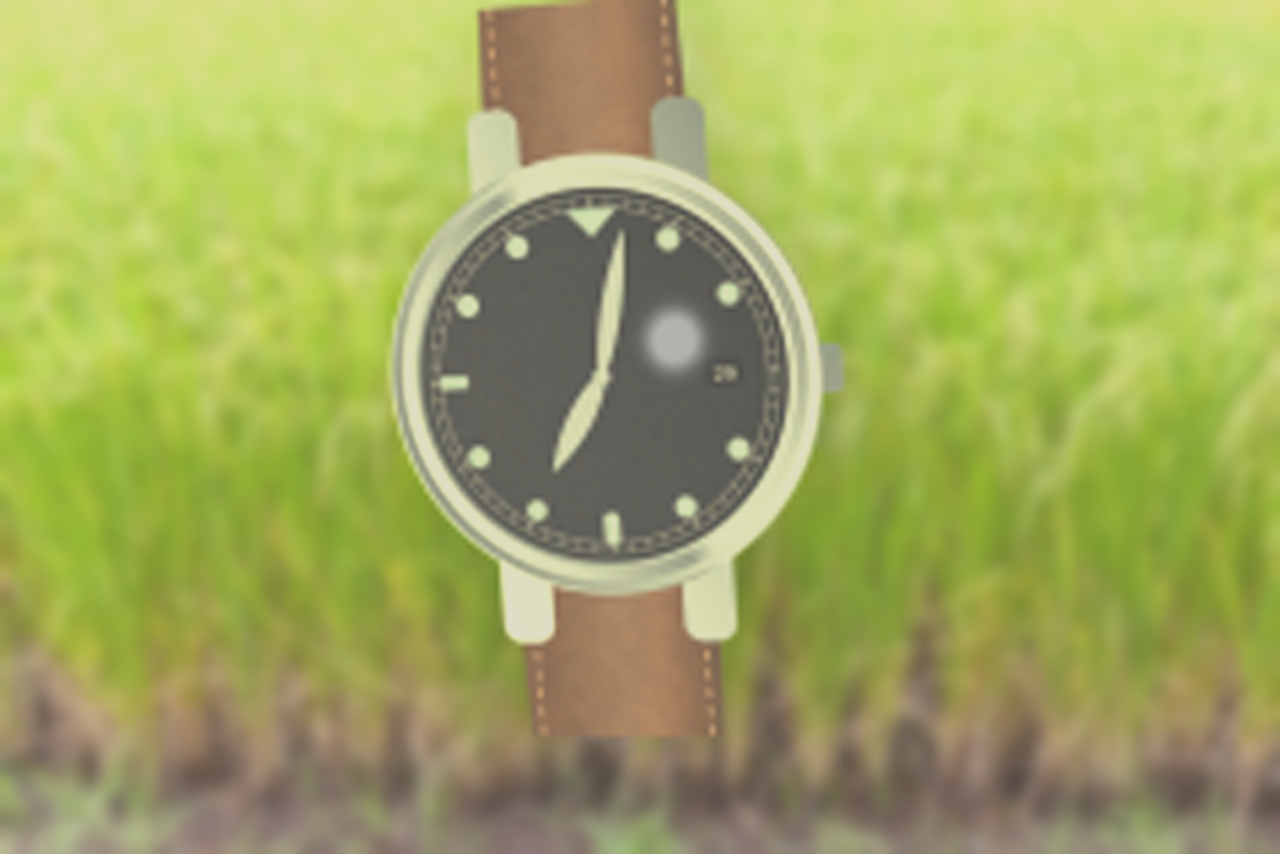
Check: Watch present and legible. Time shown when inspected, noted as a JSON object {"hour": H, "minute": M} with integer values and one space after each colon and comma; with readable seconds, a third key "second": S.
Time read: {"hour": 7, "minute": 2}
